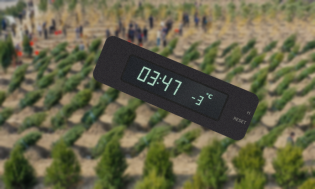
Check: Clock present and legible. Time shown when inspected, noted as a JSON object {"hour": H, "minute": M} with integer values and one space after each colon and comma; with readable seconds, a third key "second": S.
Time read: {"hour": 3, "minute": 47}
